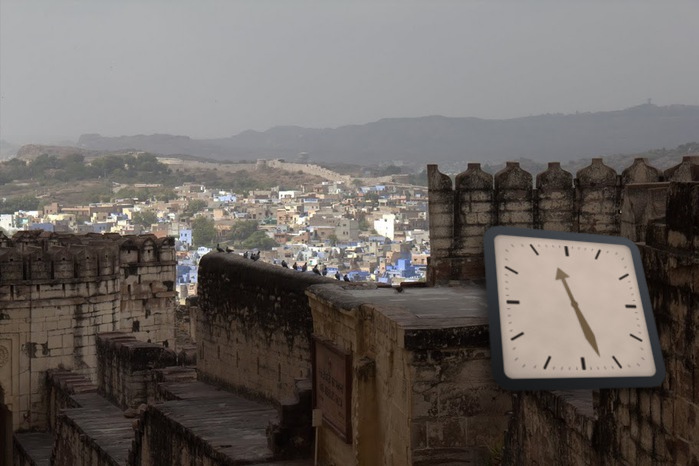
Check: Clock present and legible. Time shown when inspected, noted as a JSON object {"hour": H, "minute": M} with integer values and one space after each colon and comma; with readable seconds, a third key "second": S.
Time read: {"hour": 11, "minute": 27}
